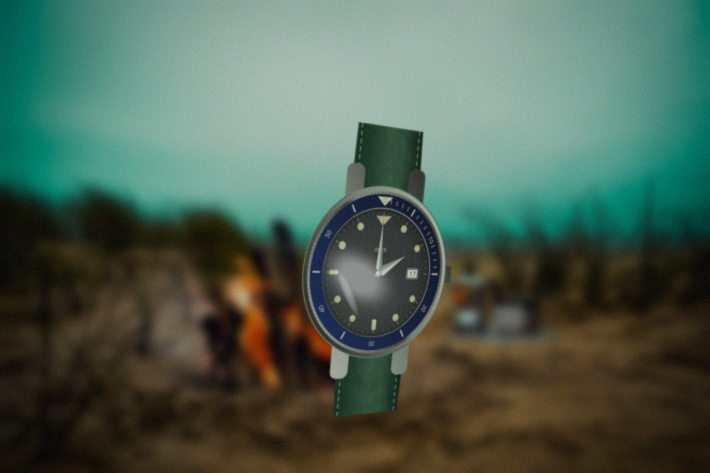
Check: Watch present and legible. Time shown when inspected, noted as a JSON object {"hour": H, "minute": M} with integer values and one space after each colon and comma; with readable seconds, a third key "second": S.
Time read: {"hour": 2, "minute": 0}
